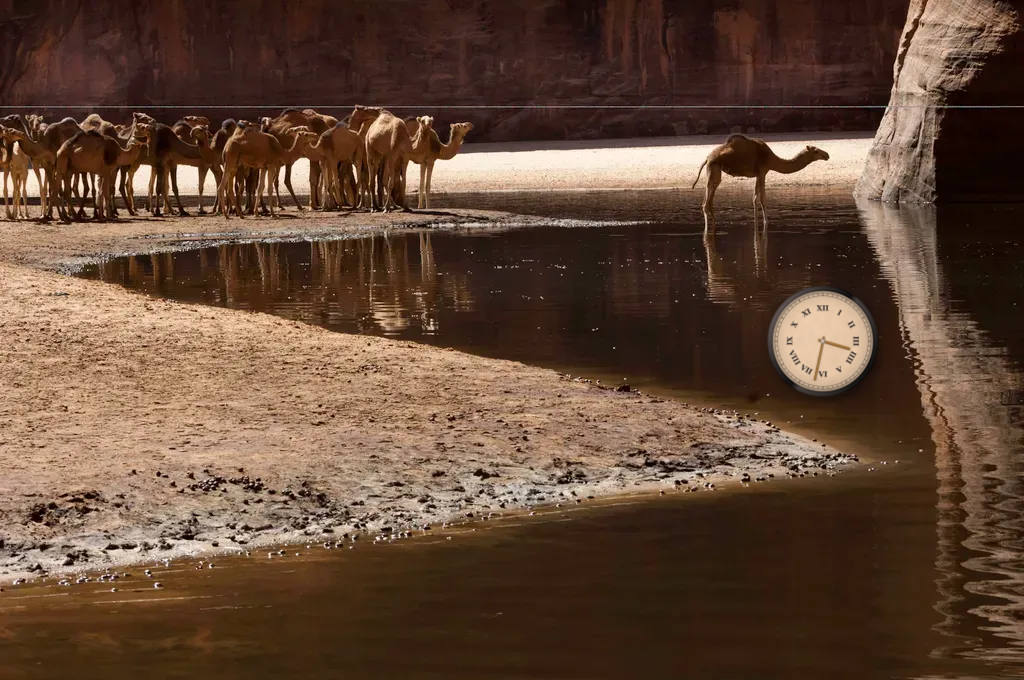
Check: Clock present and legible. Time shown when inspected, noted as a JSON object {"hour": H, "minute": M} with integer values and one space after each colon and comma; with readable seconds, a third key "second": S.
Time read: {"hour": 3, "minute": 32}
